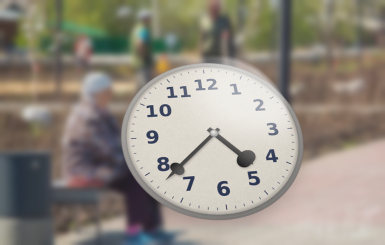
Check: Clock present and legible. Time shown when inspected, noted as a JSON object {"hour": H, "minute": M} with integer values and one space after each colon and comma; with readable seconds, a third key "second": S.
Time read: {"hour": 4, "minute": 38}
